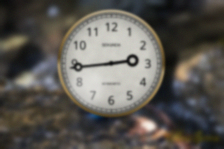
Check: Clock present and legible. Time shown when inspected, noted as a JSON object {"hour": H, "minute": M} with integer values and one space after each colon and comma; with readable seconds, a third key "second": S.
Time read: {"hour": 2, "minute": 44}
